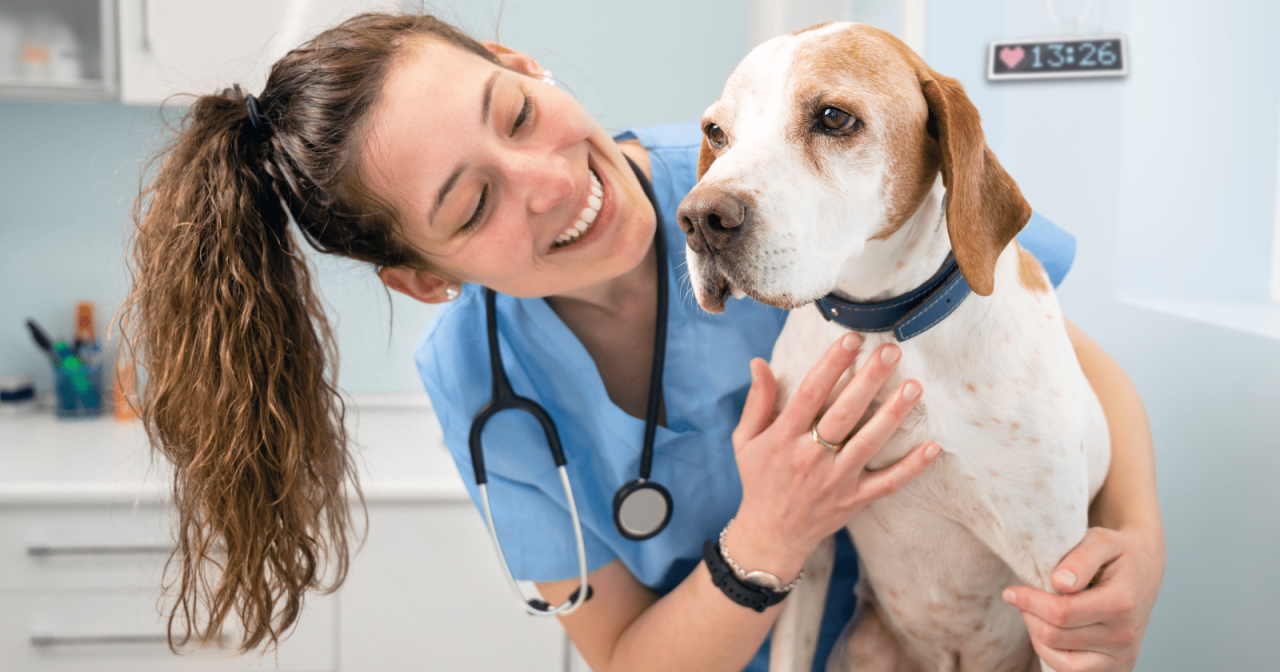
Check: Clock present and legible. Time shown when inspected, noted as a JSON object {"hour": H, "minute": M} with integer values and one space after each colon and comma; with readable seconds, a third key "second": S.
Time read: {"hour": 13, "minute": 26}
